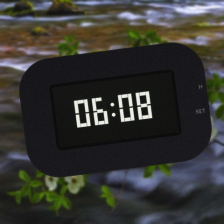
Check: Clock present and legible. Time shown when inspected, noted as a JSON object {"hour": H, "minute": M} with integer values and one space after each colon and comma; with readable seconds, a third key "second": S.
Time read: {"hour": 6, "minute": 8}
